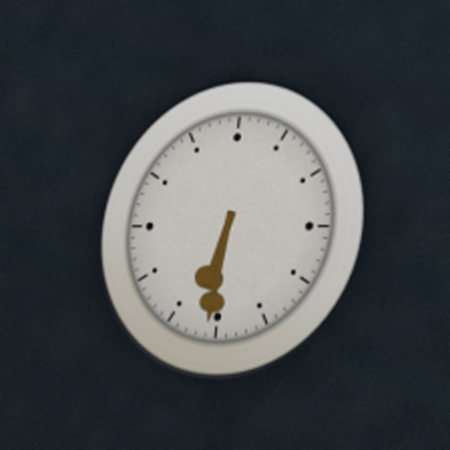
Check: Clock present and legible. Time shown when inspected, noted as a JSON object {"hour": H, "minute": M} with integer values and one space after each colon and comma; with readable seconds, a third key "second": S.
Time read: {"hour": 6, "minute": 31}
